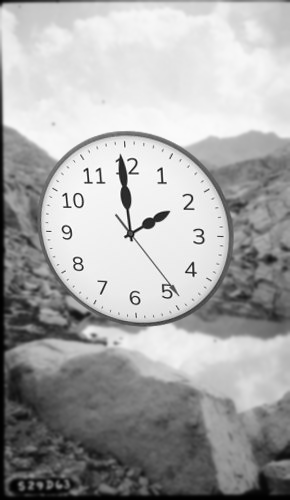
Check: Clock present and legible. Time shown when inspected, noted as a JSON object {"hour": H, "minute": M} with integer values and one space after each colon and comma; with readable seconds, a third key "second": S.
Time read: {"hour": 1, "minute": 59, "second": 24}
